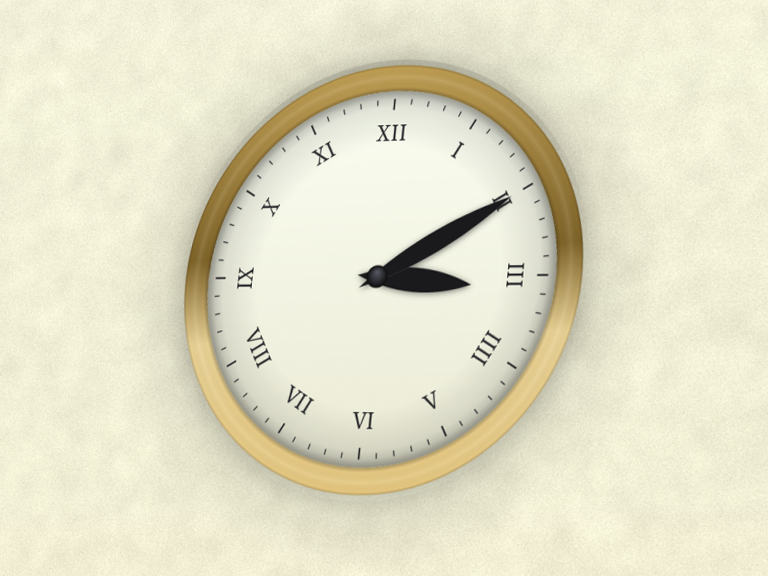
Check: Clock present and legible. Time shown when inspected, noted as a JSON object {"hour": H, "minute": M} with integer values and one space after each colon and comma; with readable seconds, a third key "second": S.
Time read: {"hour": 3, "minute": 10}
